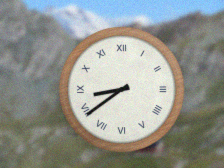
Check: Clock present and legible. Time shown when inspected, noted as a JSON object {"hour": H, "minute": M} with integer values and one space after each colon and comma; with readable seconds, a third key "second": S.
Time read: {"hour": 8, "minute": 39}
